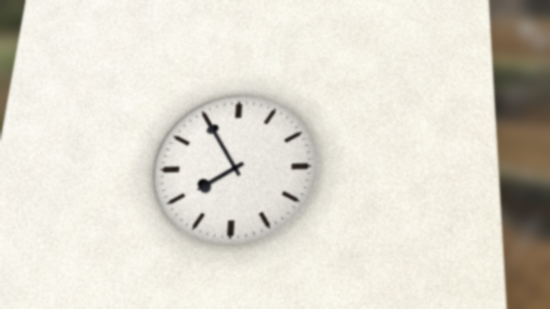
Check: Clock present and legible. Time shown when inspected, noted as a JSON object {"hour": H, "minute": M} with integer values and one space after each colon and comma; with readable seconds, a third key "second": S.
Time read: {"hour": 7, "minute": 55}
